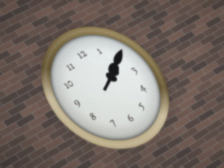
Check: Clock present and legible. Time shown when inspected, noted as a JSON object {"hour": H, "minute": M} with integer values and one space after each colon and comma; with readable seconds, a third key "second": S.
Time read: {"hour": 2, "minute": 10}
